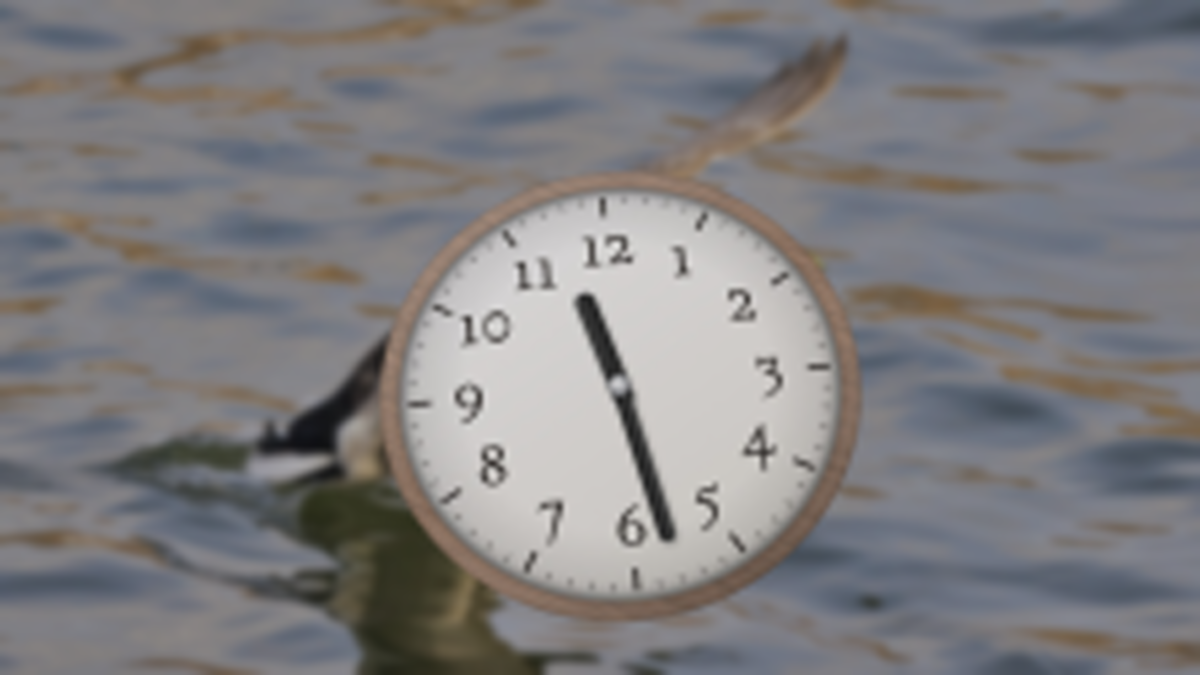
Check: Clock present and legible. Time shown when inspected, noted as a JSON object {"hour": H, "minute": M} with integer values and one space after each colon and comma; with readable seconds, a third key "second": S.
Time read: {"hour": 11, "minute": 28}
